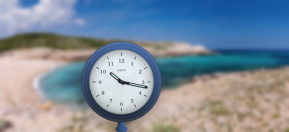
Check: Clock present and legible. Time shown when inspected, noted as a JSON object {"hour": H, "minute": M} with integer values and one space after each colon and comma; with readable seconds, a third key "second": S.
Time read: {"hour": 10, "minute": 17}
